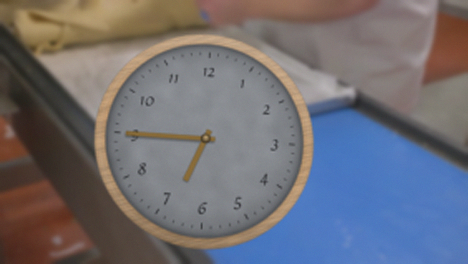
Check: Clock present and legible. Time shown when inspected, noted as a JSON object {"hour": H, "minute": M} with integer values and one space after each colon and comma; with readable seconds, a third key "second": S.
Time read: {"hour": 6, "minute": 45}
